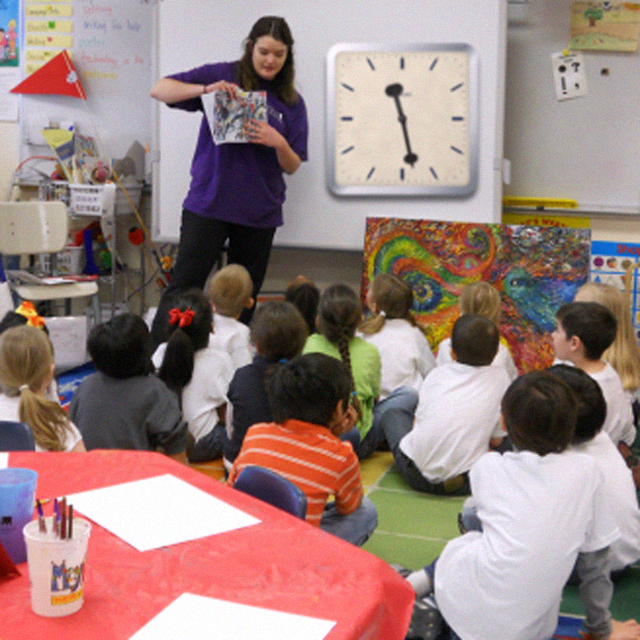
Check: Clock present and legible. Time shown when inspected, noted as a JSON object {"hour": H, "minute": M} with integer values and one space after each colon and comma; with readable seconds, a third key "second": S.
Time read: {"hour": 11, "minute": 28}
